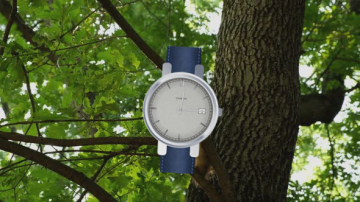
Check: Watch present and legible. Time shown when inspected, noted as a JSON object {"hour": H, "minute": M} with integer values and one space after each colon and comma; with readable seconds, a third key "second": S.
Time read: {"hour": 12, "minute": 15}
